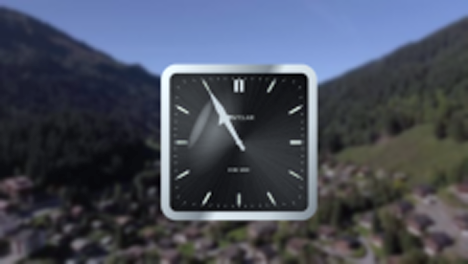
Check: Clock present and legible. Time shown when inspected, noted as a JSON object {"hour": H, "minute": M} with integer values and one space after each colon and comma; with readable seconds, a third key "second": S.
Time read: {"hour": 10, "minute": 55}
